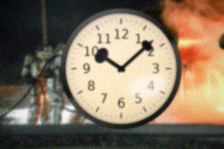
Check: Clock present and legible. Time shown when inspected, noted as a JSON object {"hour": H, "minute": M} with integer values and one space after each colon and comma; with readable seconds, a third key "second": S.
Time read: {"hour": 10, "minute": 8}
